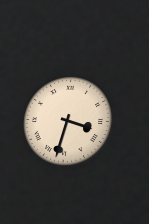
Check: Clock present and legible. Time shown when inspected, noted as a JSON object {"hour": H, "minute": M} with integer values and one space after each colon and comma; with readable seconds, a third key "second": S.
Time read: {"hour": 3, "minute": 32}
